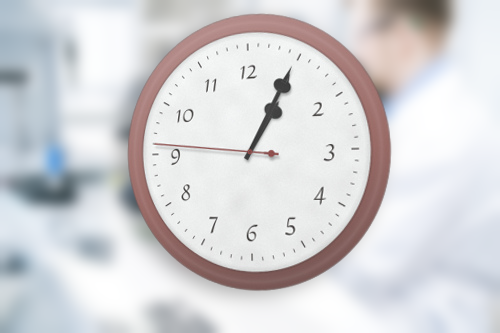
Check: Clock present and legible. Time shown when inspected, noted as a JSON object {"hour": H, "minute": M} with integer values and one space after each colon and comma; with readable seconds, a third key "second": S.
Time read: {"hour": 1, "minute": 4, "second": 46}
